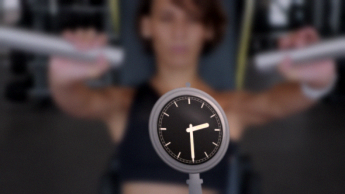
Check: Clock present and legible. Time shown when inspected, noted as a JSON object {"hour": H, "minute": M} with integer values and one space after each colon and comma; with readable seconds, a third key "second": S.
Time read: {"hour": 2, "minute": 30}
